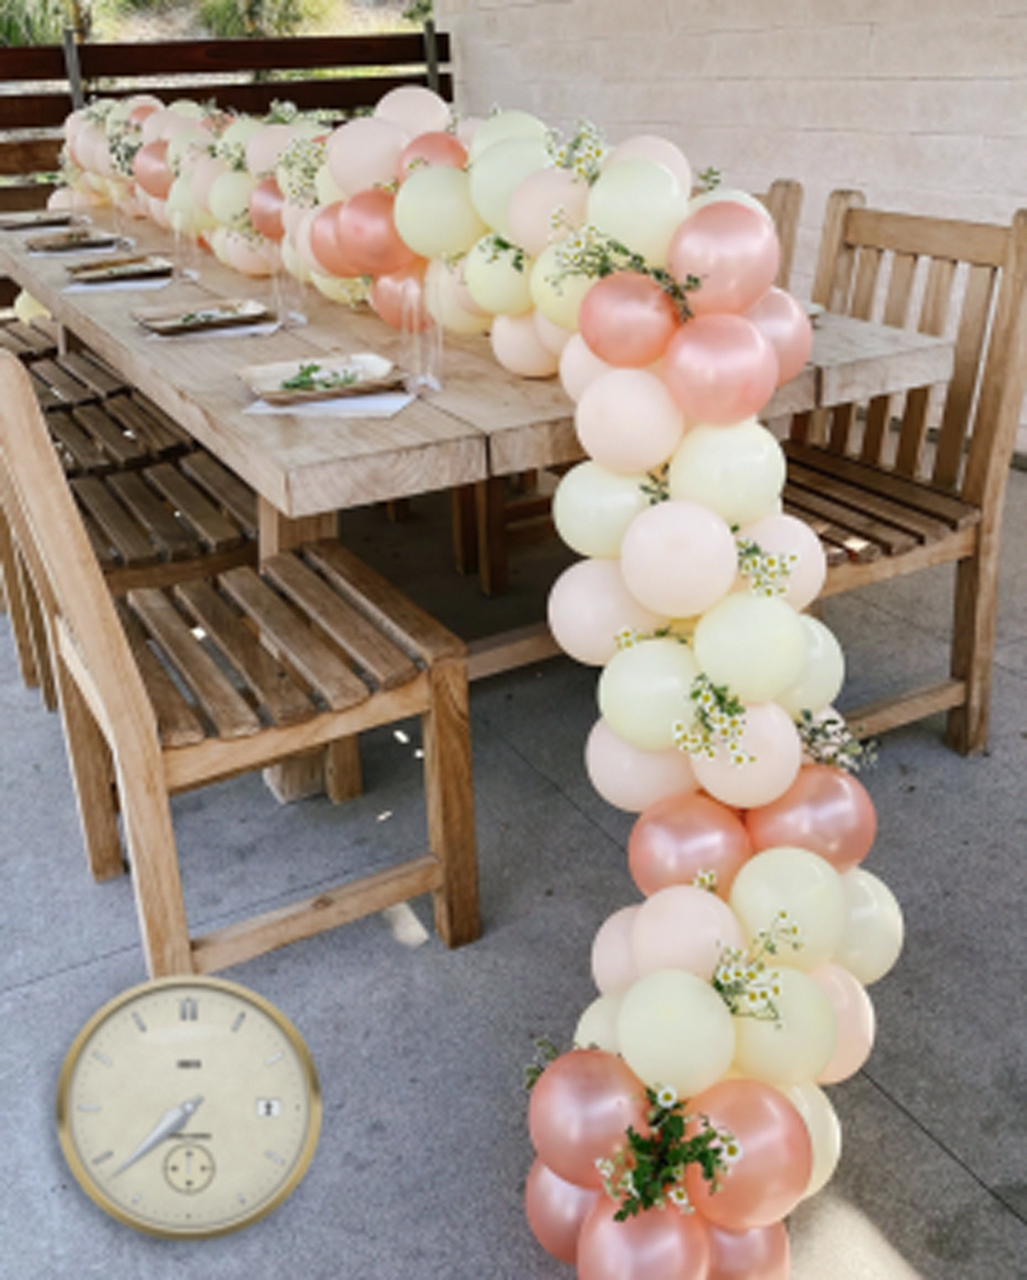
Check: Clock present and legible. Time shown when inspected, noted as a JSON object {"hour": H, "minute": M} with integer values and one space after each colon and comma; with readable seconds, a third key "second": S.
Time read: {"hour": 7, "minute": 38}
